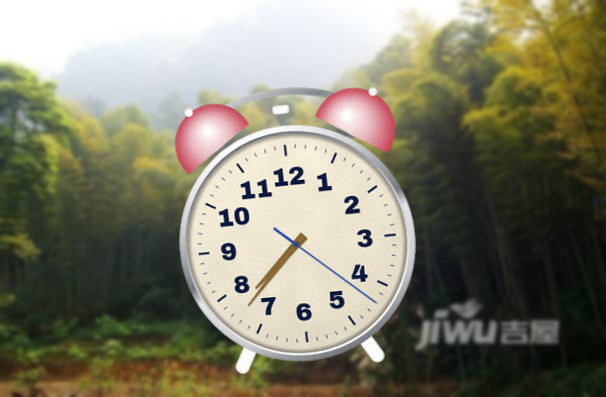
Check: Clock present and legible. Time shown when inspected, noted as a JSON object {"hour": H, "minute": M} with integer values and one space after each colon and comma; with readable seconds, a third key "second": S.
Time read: {"hour": 7, "minute": 37, "second": 22}
